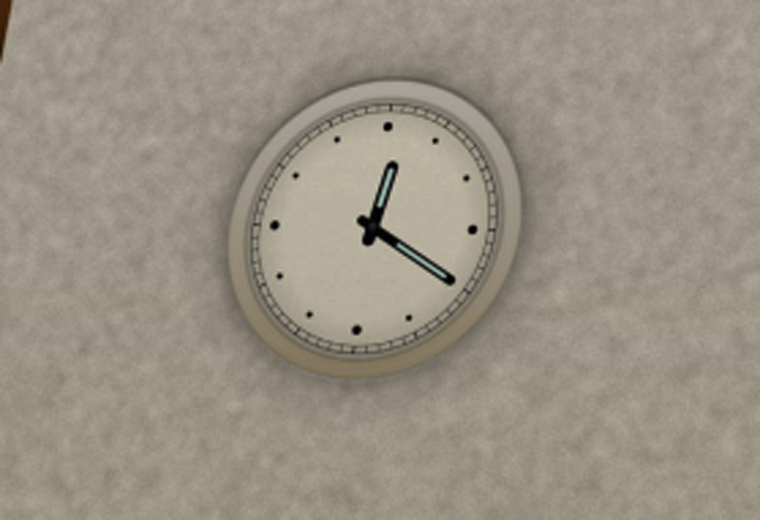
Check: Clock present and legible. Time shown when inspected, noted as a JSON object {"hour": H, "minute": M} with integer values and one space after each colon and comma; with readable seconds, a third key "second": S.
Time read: {"hour": 12, "minute": 20}
